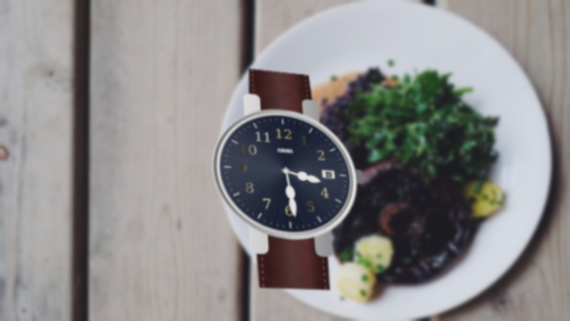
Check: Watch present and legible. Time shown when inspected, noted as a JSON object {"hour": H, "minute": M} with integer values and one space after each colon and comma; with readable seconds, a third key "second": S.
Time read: {"hour": 3, "minute": 29}
